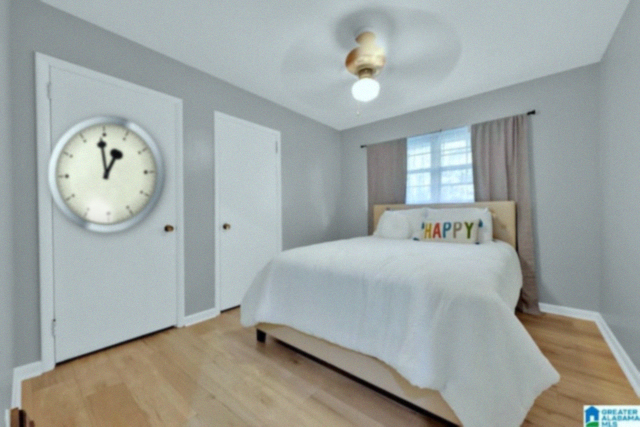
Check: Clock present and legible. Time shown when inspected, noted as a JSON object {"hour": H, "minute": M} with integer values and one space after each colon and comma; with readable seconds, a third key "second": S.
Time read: {"hour": 12, "minute": 59}
